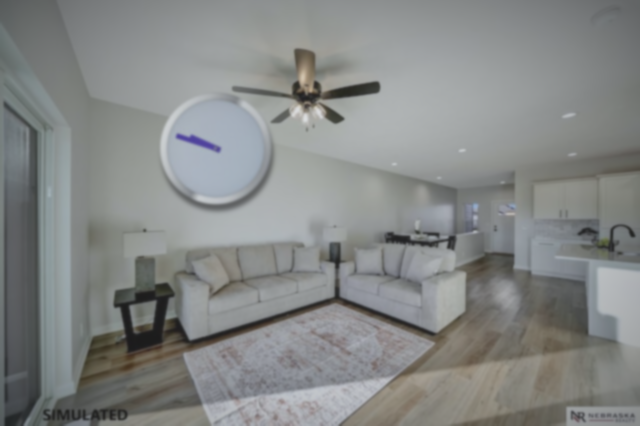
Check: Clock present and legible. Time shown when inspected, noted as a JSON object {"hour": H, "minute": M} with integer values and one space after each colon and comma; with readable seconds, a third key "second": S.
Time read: {"hour": 9, "minute": 48}
